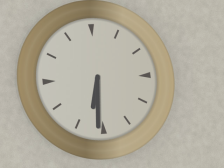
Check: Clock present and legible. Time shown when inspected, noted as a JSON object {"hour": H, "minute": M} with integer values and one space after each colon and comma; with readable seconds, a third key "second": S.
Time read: {"hour": 6, "minute": 31}
